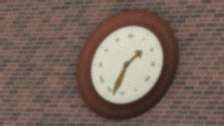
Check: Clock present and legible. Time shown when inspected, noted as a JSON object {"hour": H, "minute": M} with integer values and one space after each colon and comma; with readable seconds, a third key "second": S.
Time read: {"hour": 1, "minute": 33}
